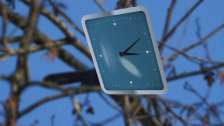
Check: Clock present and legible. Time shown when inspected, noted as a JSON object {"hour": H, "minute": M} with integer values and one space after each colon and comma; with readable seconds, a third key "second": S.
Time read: {"hour": 3, "minute": 10}
